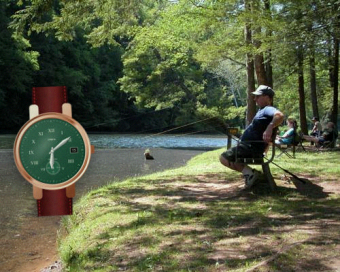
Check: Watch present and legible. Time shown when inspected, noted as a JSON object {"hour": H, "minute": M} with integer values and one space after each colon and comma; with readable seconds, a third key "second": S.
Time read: {"hour": 6, "minute": 9}
